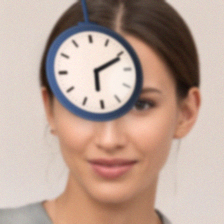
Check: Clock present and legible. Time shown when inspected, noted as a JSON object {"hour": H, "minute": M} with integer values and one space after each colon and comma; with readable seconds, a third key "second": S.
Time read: {"hour": 6, "minute": 11}
